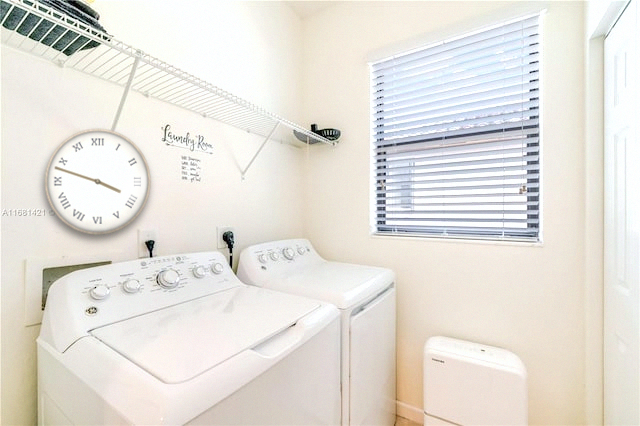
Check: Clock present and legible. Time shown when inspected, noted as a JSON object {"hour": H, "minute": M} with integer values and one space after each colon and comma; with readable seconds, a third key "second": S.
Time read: {"hour": 3, "minute": 48}
